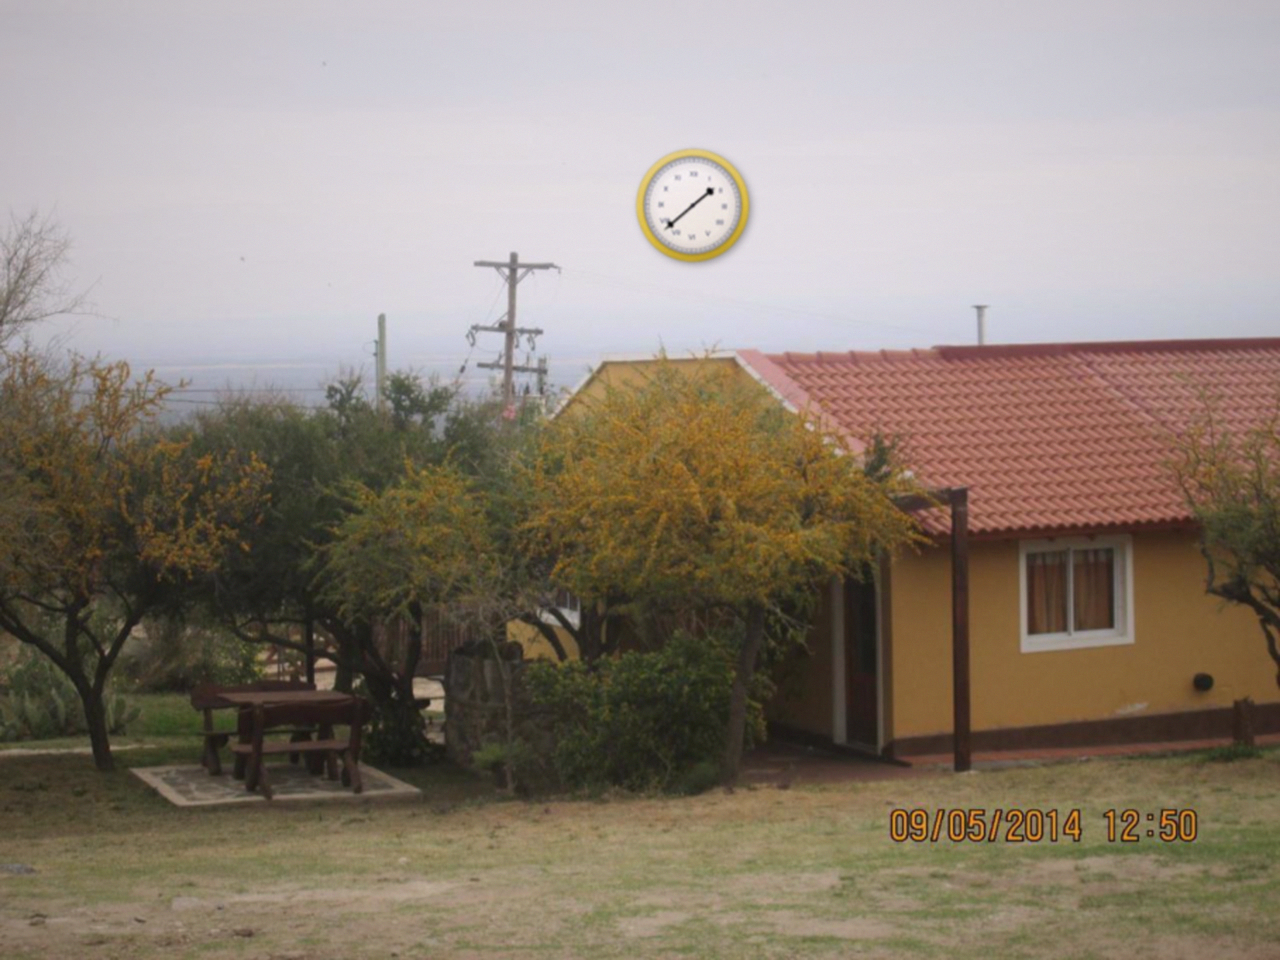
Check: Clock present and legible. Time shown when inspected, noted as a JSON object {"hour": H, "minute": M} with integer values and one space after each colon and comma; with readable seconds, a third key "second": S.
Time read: {"hour": 1, "minute": 38}
